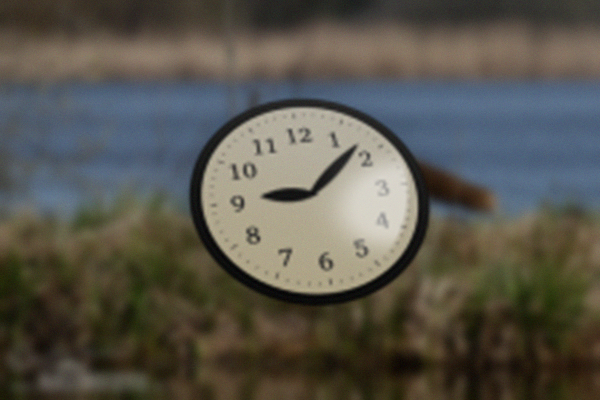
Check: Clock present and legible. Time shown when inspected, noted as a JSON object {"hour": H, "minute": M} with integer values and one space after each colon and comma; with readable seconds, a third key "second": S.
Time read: {"hour": 9, "minute": 8}
